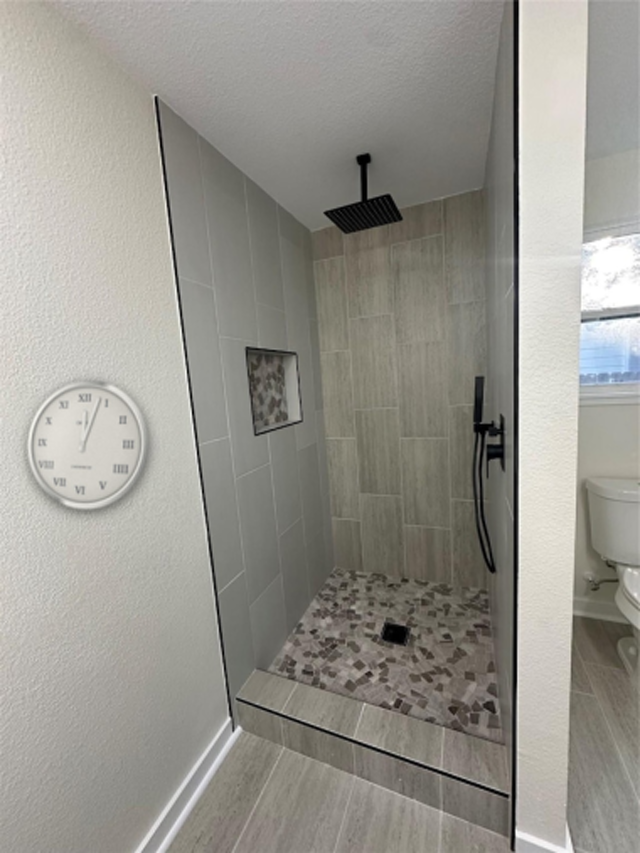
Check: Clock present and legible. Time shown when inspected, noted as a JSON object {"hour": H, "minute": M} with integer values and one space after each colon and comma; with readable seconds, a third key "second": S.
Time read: {"hour": 12, "minute": 3}
